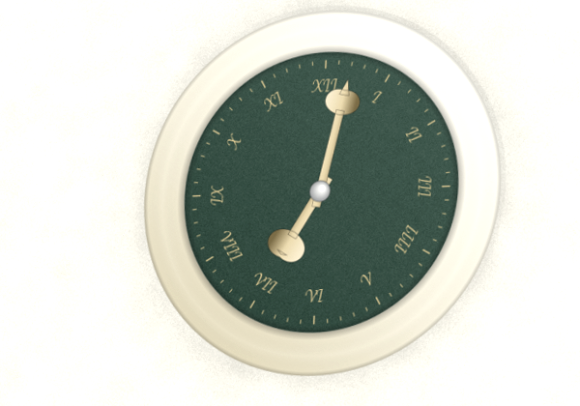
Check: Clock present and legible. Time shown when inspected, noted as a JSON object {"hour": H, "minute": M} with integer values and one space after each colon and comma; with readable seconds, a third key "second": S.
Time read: {"hour": 7, "minute": 2}
